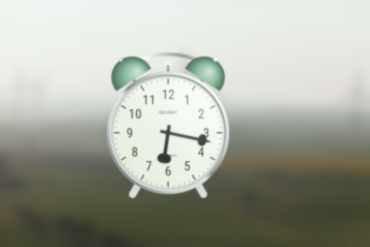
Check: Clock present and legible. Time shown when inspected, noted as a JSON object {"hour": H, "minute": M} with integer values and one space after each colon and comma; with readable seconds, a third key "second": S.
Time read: {"hour": 6, "minute": 17}
